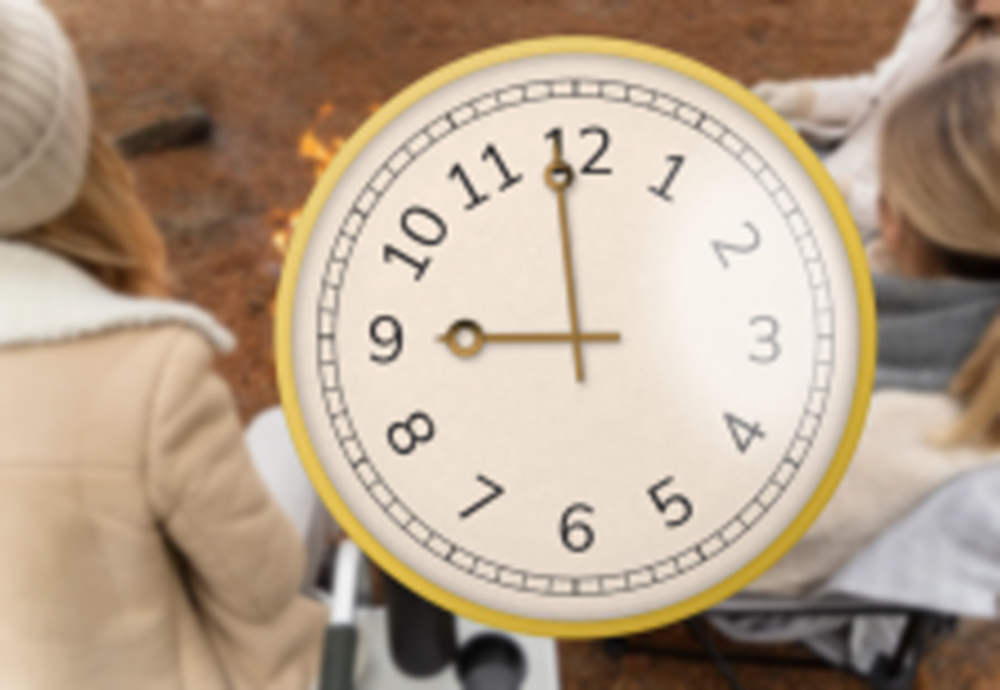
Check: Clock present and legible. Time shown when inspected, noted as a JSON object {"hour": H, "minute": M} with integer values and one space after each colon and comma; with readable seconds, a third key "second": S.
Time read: {"hour": 8, "minute": 59}
